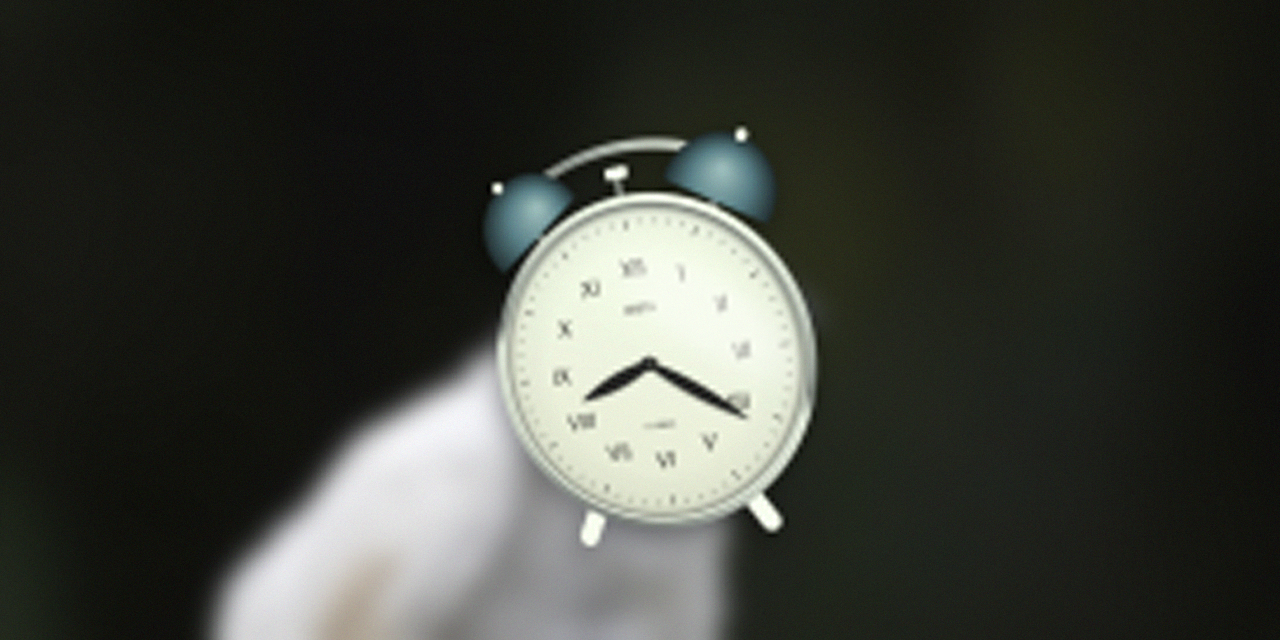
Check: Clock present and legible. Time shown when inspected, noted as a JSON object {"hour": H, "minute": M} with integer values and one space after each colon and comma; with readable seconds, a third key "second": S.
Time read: {"hour": 8, "minute": 21}
